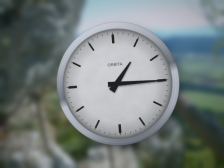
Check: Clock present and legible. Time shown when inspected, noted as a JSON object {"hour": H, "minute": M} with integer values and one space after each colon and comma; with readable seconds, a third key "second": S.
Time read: {"hour": 1, "minute": 15}
